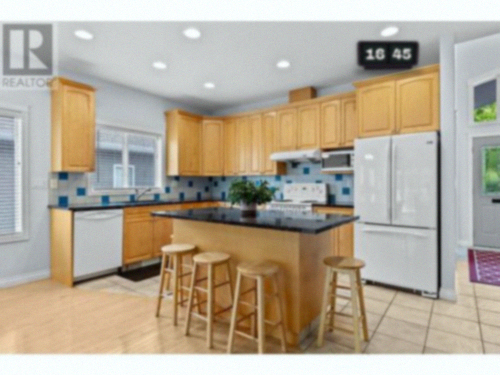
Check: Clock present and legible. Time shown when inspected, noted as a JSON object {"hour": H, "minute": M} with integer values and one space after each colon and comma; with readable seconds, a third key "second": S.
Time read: {"hour": 16, "minute": 45}
